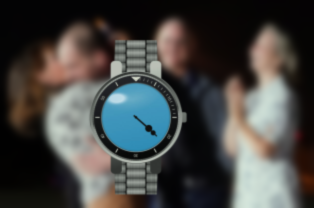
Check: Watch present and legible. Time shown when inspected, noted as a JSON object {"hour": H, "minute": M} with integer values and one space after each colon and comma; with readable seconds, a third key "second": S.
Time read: {"hour": 4, "minute": 22}
